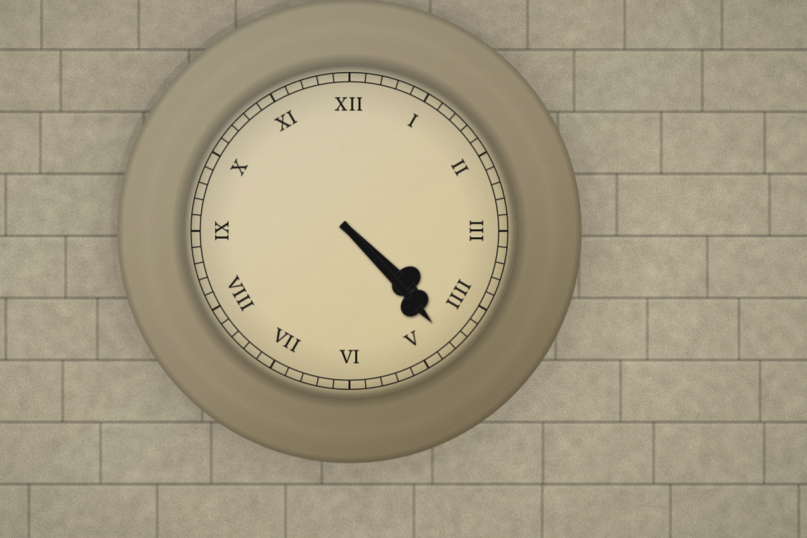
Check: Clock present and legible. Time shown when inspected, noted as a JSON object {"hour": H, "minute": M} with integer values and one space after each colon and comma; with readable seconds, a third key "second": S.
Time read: {"hour": 4, "minute": 23}
